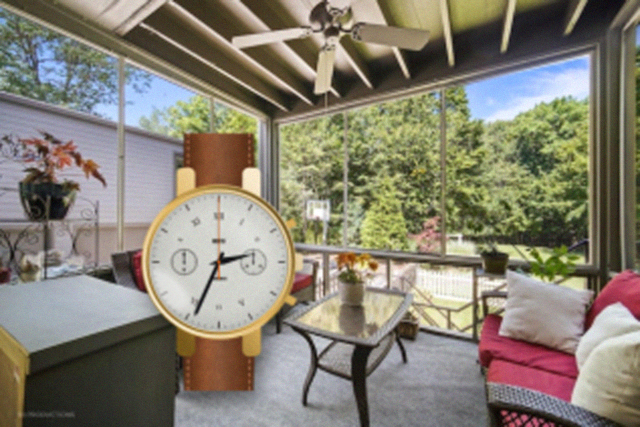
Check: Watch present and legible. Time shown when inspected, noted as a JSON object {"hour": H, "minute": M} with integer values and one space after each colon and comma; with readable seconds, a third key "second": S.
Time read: {"hour": 2, "minute": 34}
